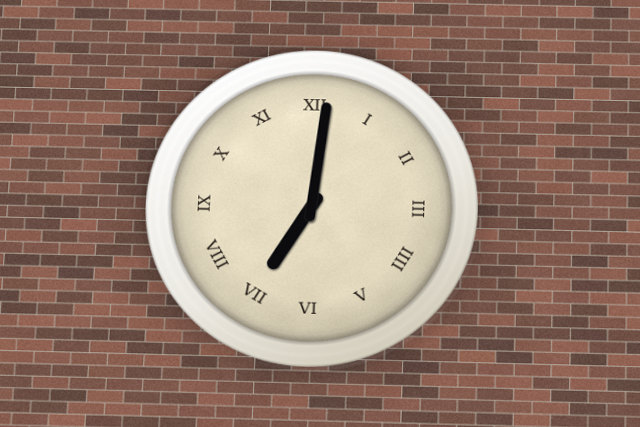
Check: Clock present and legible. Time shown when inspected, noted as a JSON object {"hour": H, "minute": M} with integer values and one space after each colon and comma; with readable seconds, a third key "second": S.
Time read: {"hour": 7, "minute": 1}
